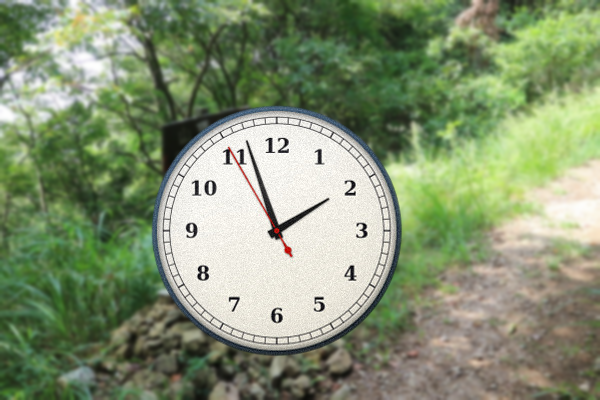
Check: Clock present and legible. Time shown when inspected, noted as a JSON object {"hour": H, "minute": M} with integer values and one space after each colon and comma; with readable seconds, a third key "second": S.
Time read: {"hour": 1, "minute": 56, "second": 55}
